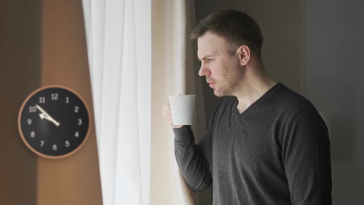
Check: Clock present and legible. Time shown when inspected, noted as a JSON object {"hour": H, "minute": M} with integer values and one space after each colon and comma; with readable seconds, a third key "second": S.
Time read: {"hour": 9, "minute": 52}
